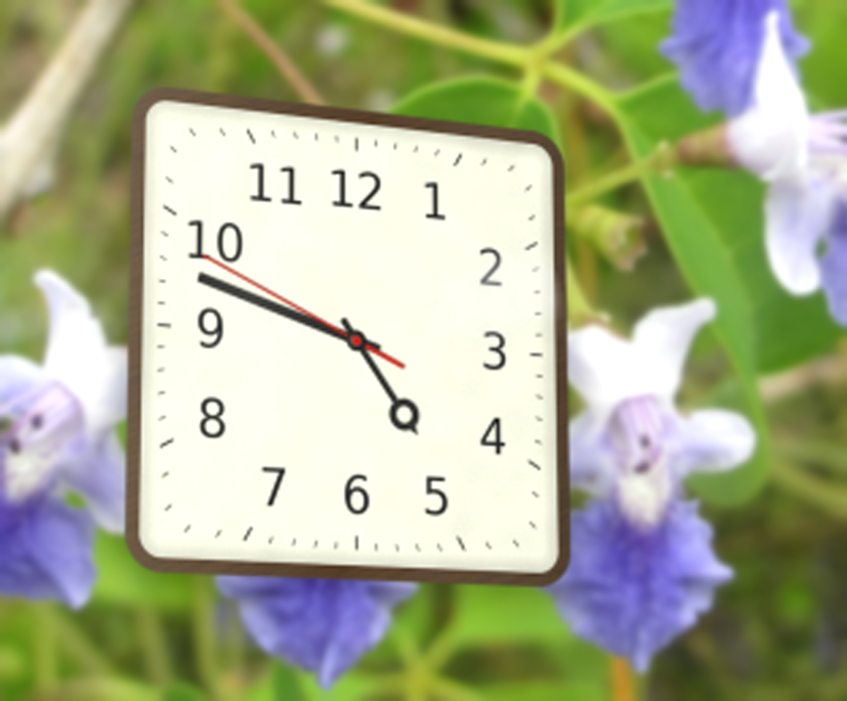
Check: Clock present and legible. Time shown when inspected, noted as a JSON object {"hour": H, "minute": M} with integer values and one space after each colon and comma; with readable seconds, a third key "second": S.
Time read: {"hour": 4, "minute": 47, "second": 49}
